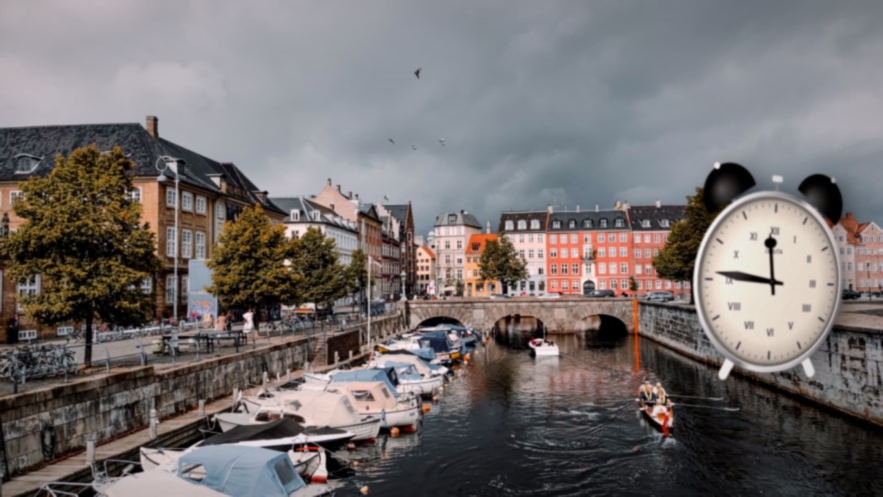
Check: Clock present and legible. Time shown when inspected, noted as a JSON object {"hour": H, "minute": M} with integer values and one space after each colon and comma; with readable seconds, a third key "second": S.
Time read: {"hour": 11, "minute": 46}
